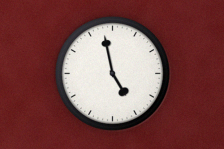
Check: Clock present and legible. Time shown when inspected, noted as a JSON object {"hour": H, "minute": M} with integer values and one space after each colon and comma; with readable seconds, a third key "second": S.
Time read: {"hour": 4, "minute": 58}
